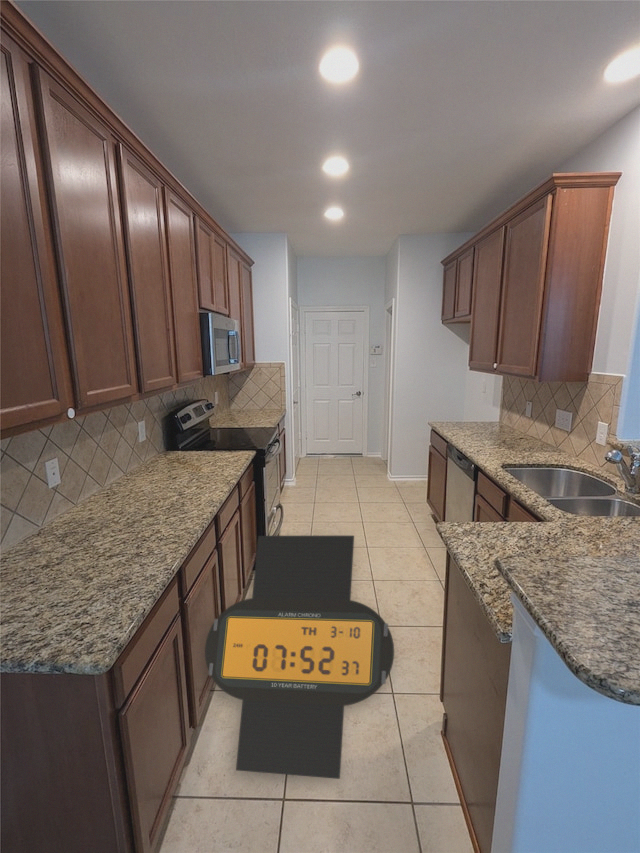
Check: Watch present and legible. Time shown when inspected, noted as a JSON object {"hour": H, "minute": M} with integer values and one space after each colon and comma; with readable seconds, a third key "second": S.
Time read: {"hour": 7, "minute": 52, "second": 37}
